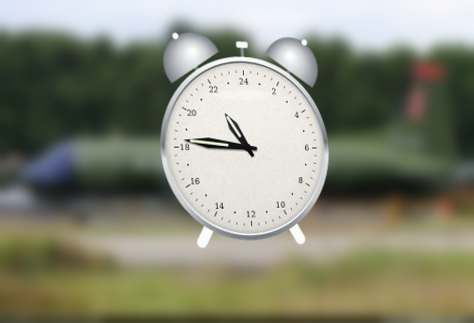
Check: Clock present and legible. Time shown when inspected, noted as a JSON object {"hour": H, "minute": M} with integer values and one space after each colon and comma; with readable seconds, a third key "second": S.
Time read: {"hour": 21, "minute": 46}
